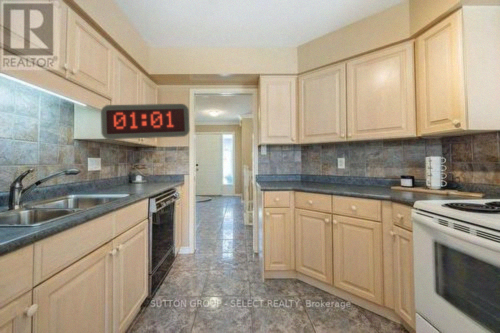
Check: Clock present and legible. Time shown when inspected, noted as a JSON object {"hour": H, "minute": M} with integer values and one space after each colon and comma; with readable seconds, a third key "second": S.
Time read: {"hour": 1, "minute": 1}
